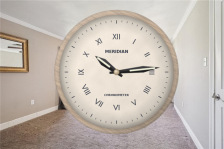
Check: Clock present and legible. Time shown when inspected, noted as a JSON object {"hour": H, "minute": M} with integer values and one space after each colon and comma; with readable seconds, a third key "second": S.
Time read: {"hour": 10, "minute": 14}
